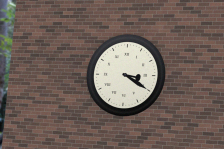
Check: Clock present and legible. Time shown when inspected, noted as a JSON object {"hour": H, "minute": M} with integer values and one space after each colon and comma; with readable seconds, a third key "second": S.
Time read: {"hour": 3, "minute": 20}
